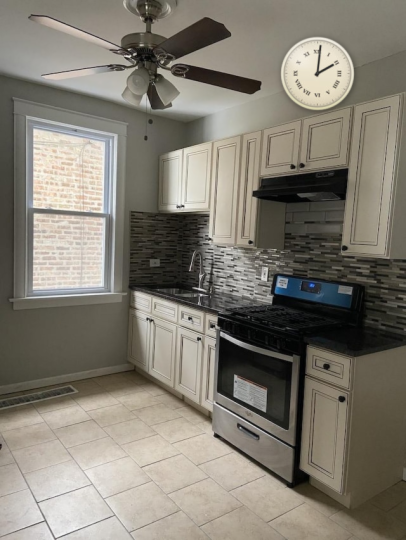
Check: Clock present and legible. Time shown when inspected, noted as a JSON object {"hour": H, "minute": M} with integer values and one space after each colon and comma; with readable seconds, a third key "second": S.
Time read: {"hour": 2, "minute": 1}
